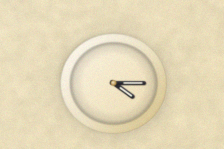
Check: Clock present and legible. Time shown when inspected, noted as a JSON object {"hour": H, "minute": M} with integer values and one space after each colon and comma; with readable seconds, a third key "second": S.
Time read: {"hour": 4, "minute": 15}
